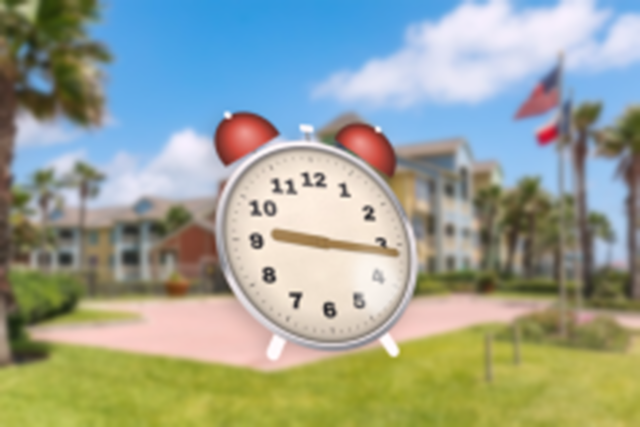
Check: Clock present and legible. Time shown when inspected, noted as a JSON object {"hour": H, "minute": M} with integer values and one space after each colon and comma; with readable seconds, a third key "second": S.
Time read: {"hour": 9, "minute": 16}
